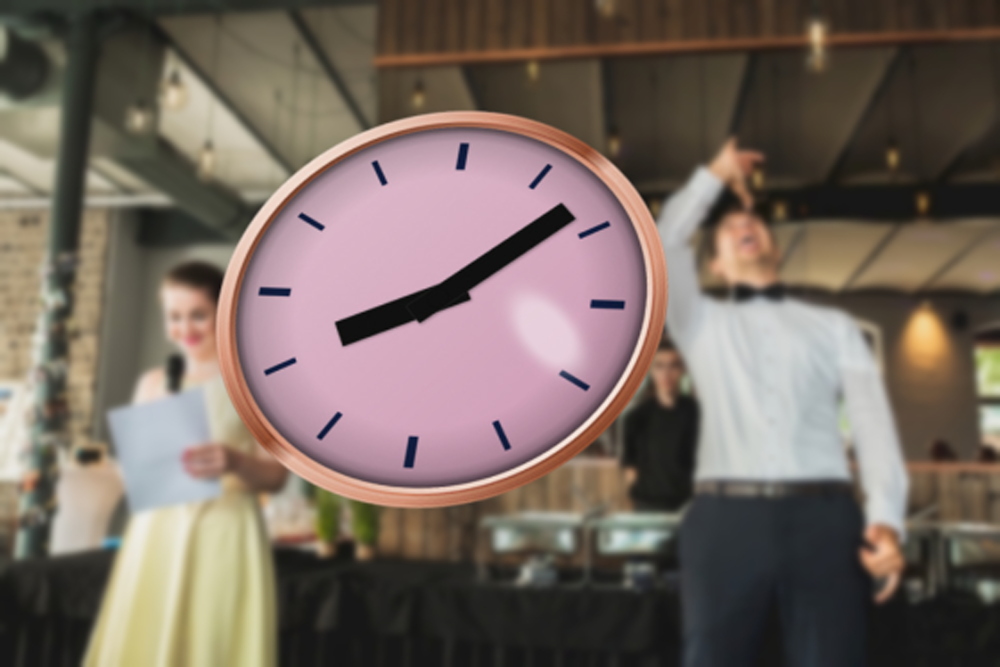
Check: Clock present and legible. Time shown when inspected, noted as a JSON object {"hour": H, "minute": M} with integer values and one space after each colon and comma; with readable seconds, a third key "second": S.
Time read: {"hour": 8, "minute": 8}
